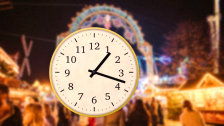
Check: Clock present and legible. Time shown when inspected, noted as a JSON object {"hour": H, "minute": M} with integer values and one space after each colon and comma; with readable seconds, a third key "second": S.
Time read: {"hour": 1, "minute": 18}
